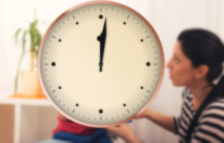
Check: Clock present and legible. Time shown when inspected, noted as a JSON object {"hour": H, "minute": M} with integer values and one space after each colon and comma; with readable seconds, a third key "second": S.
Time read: {"hour": 12, "minute": 1}
